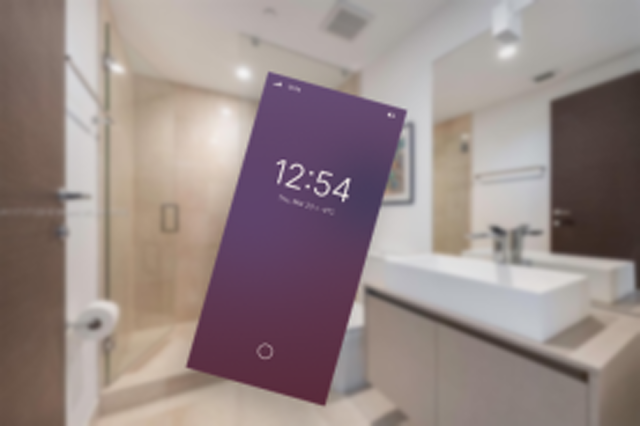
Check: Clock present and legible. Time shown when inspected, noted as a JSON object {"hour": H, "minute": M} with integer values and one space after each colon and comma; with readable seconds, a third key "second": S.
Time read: {"hour": 12, "minute": 54}
